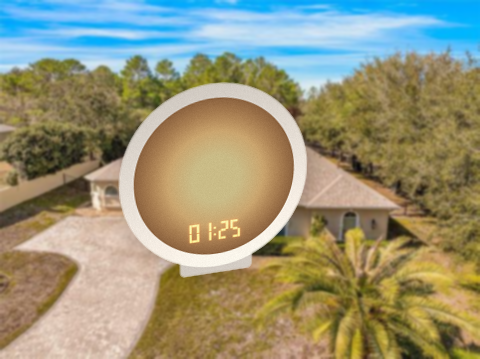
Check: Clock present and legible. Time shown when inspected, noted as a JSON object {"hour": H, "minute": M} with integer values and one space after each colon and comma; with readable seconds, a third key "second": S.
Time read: {"hour": 1, "minute": 25}
